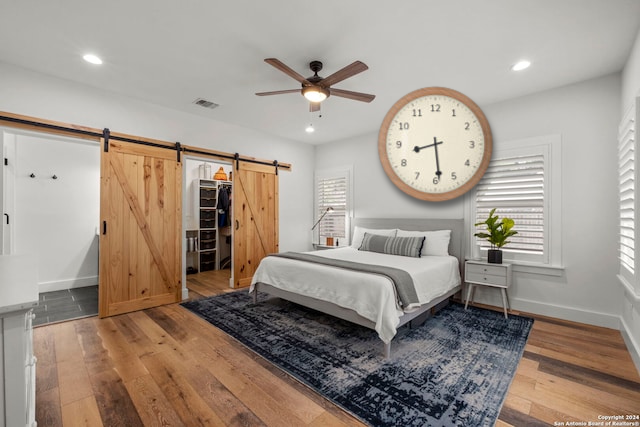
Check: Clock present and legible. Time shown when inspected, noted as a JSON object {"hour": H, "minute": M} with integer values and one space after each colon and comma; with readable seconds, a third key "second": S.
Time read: {"hour": 8, "minute": 29}
